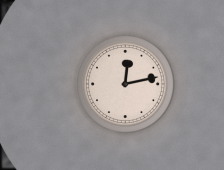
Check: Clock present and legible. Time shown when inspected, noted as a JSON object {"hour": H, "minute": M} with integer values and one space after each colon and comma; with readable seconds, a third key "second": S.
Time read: {"hour": 12, "minute": 13}
